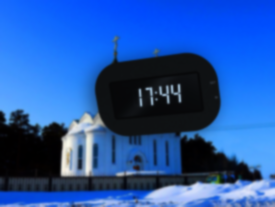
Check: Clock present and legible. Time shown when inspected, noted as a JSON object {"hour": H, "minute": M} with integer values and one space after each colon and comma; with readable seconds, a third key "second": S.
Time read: {"hour": 17, "minute": 44}
